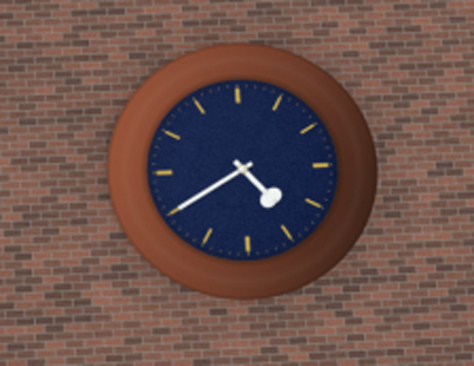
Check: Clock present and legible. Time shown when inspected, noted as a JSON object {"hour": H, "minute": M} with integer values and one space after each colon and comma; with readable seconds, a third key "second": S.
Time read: {"hour": 4, "minute": 40}
